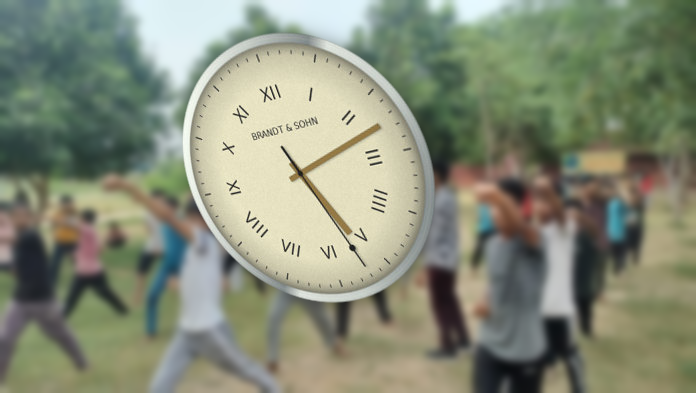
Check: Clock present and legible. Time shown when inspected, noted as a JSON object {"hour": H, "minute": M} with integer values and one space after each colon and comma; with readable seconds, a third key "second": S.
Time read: {"hour": 5, "minute": 12, "second": 27}
